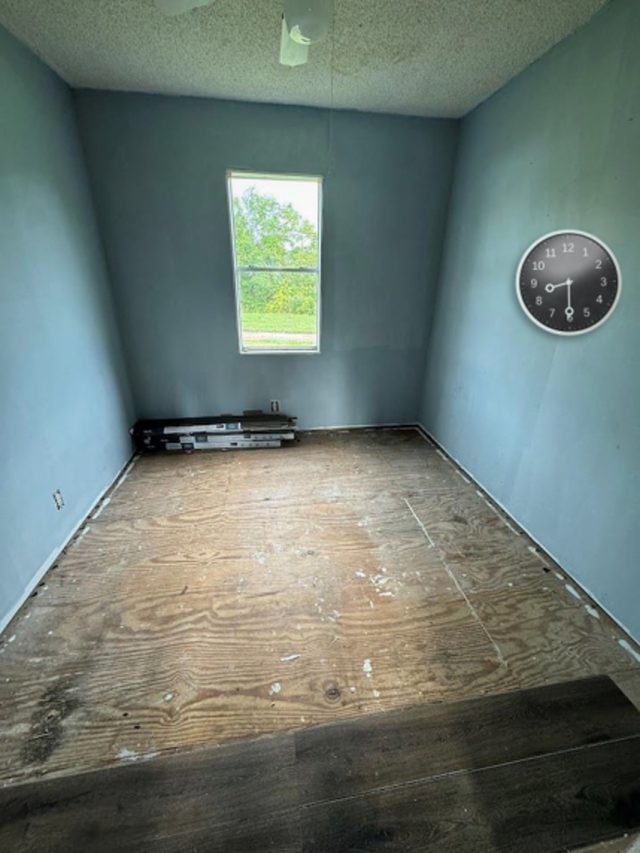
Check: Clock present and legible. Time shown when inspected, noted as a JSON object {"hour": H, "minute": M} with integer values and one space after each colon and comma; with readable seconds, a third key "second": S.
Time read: {"hour": 8, "minute": 30}
